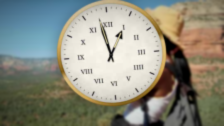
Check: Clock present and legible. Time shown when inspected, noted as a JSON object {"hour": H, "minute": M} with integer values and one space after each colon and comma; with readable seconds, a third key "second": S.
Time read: {"hour": 12, "minute": 58}
